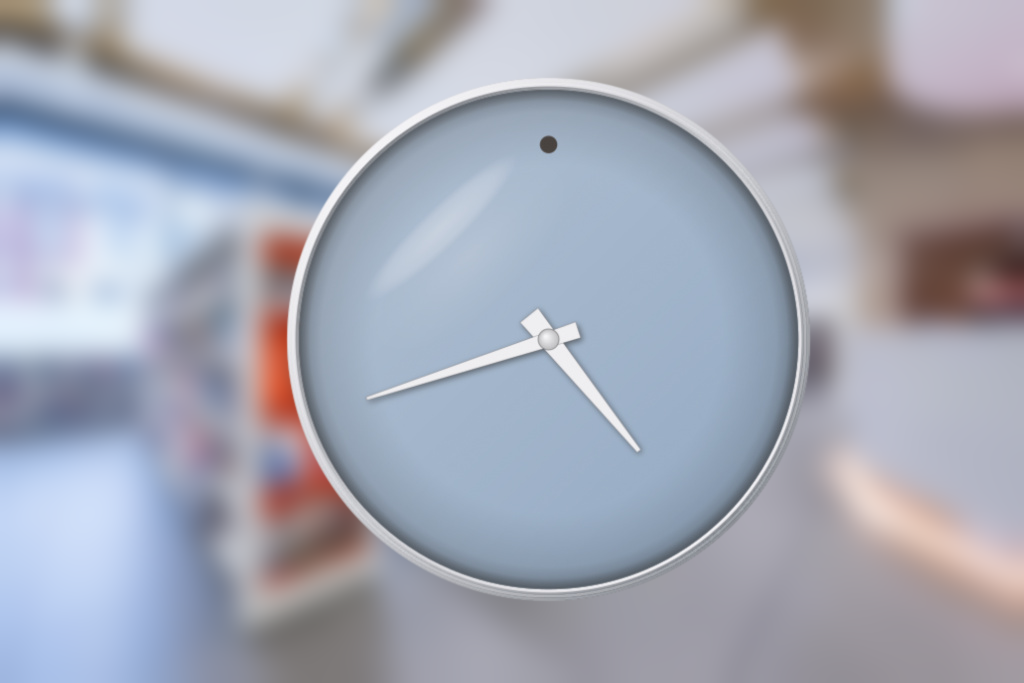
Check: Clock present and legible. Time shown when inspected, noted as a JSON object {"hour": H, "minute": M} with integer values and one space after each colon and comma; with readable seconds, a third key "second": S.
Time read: {"hour": 4, "minute": 42}
